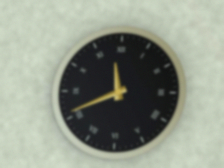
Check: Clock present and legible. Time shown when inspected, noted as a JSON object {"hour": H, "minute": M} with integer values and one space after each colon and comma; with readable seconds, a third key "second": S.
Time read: {"hour": 11, "minute": 41}
